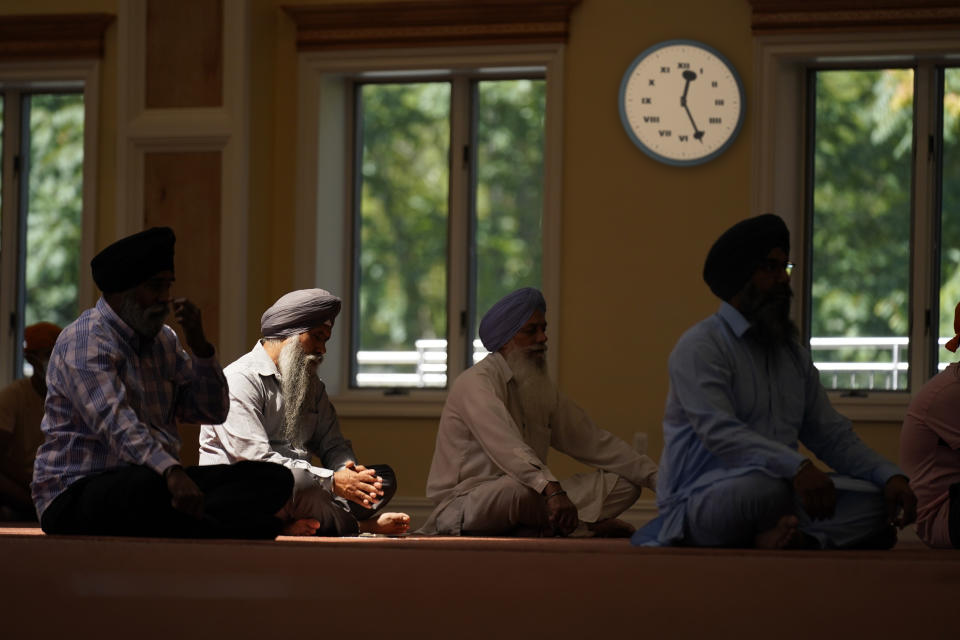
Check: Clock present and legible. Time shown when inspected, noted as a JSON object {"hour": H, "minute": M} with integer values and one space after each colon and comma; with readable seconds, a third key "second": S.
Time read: {"hour": 12, "minute": 26}
